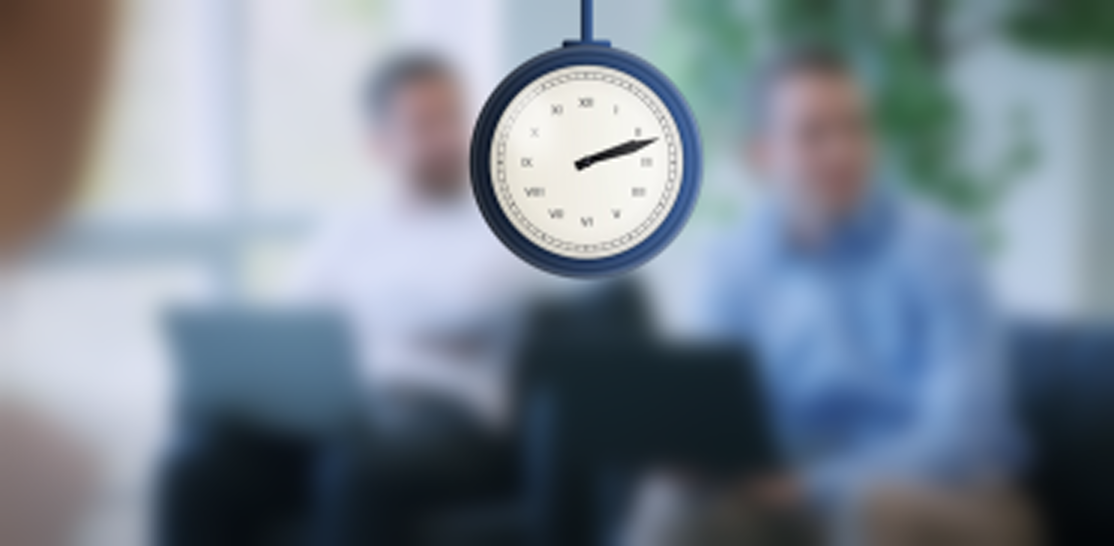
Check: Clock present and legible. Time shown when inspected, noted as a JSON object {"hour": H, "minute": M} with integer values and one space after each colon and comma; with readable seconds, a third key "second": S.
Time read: {"hour": 2, "minute": 12}
